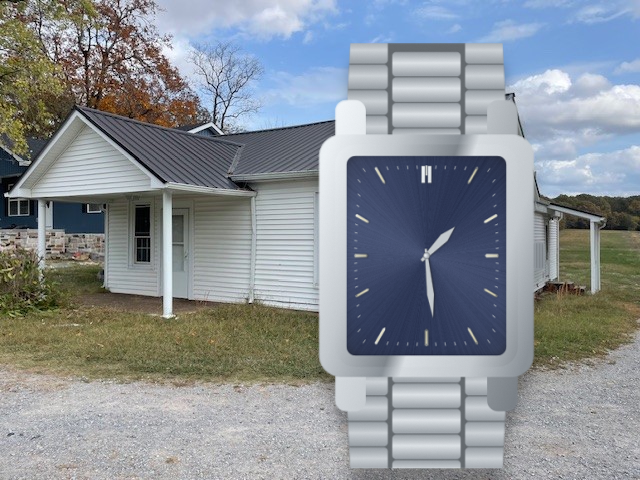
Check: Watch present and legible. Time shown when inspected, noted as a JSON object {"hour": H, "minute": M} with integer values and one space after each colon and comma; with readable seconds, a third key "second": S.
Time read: {"hour": 1, "minute": 29}
